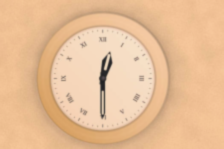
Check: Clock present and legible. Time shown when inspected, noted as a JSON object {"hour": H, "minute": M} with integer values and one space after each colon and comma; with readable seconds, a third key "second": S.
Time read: {"hour": 12, "minute": 30}
